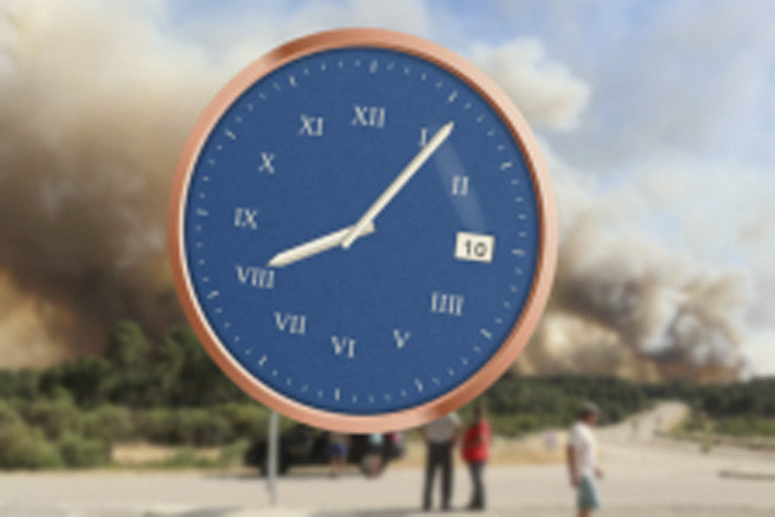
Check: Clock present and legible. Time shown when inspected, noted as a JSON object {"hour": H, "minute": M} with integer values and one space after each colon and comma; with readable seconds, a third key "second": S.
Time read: {"hour": 8, "minute": 6}
